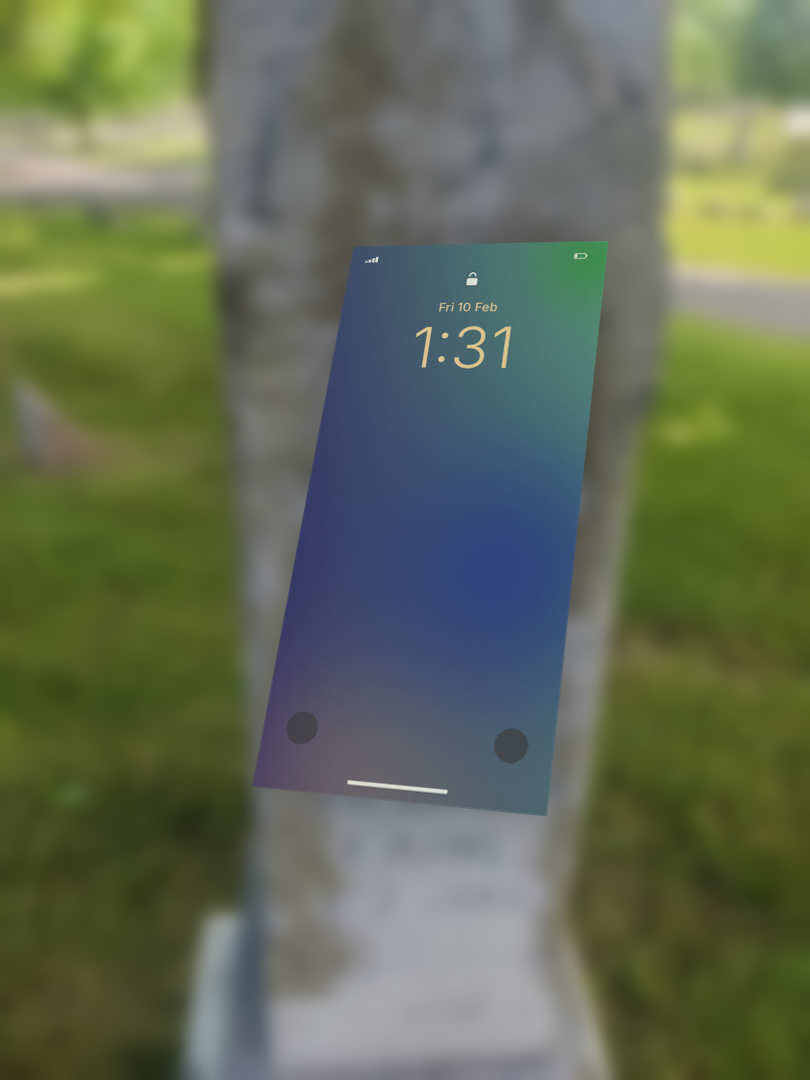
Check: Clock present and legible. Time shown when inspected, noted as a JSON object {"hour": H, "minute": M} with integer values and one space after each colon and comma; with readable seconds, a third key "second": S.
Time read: {"hour": 1, "minute": 31}
